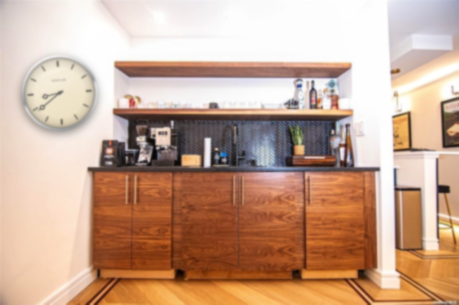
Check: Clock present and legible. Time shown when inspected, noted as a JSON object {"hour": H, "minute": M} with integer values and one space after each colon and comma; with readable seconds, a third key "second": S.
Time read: {"hour": 8, "minute": 39}
